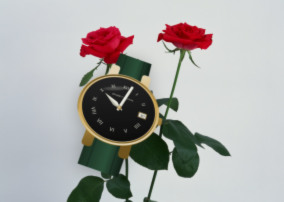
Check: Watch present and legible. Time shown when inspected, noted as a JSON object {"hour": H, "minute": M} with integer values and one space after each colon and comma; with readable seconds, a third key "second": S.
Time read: {"hour": 10, "minute": 2}
